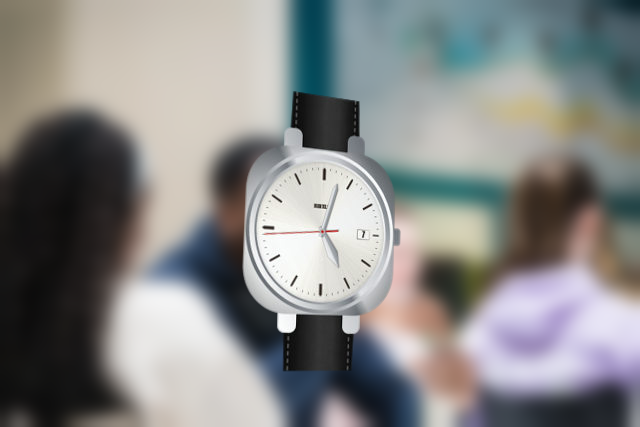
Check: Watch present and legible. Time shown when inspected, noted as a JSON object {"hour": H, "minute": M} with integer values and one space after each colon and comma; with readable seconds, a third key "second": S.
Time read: {"hour": 5, "minute": 2, "second": 44}
